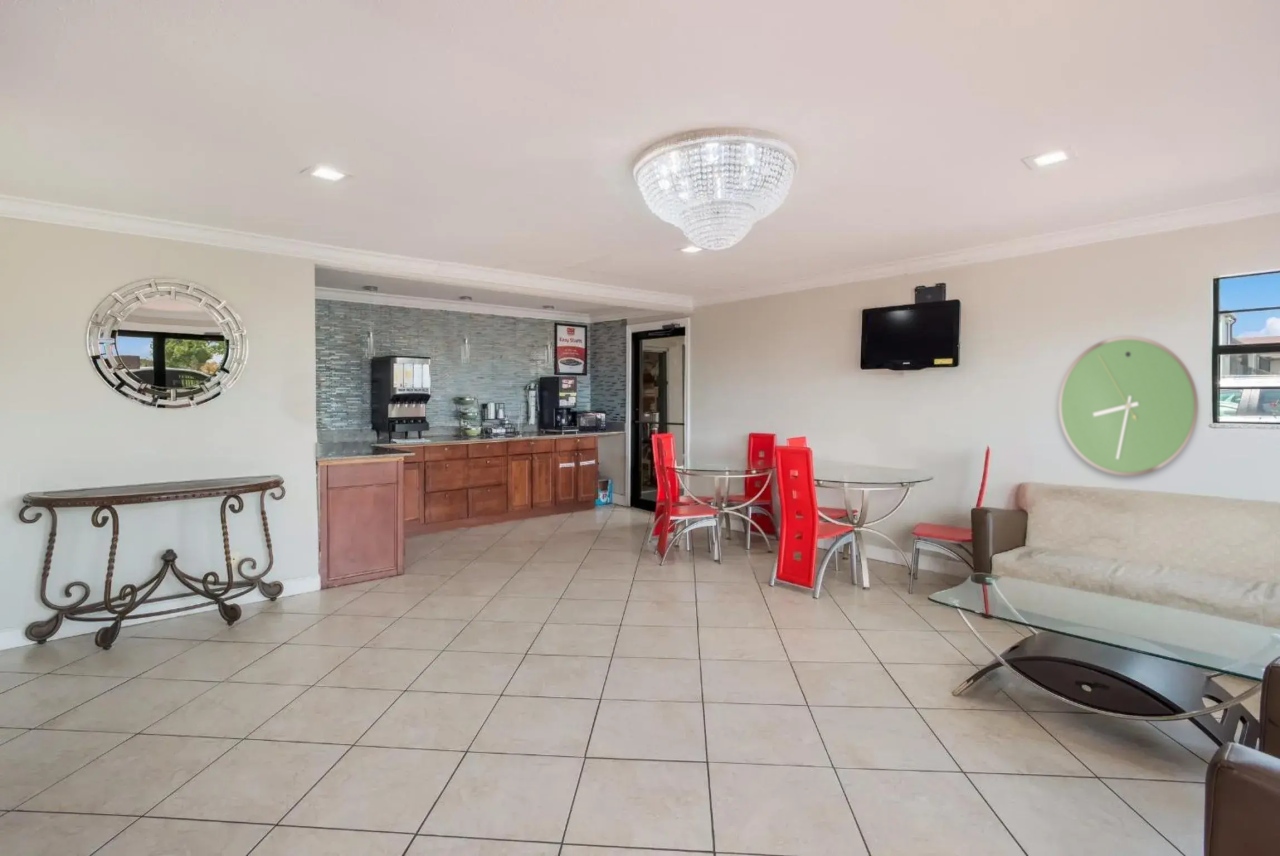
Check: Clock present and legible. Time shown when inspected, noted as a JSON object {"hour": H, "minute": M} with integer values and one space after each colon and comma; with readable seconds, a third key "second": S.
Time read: {"hour": 8, "minute": 31, "second": 55}
